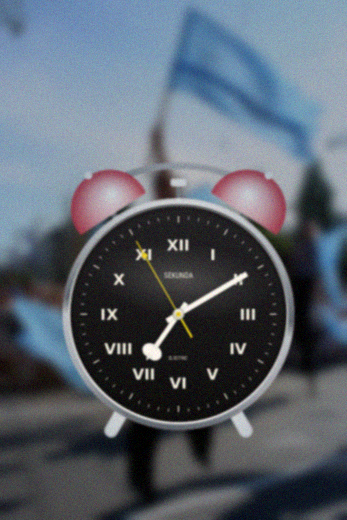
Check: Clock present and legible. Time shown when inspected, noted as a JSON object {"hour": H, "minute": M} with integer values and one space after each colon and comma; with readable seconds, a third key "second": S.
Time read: {"hour": 7, "minute": 9, "second": 55}
